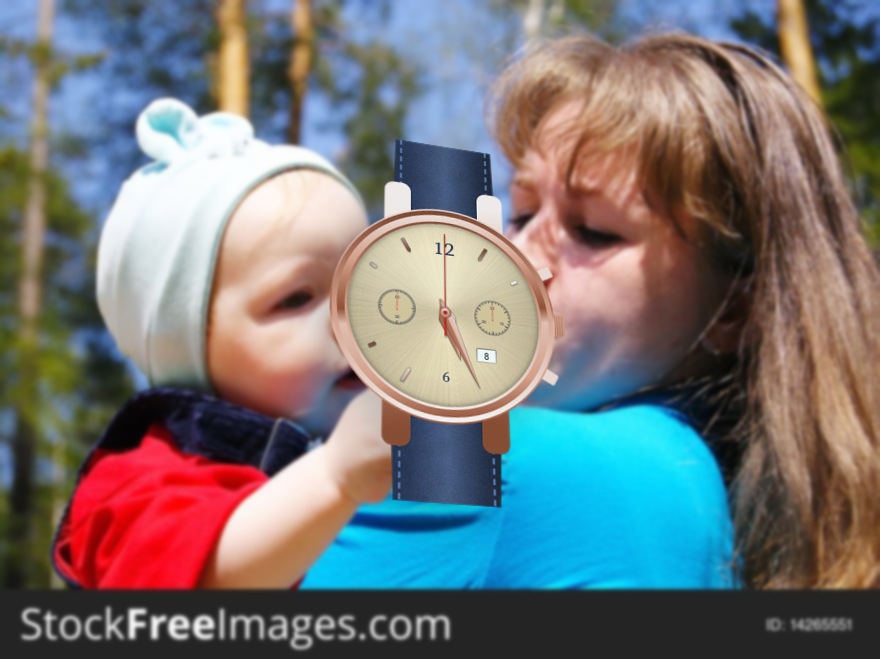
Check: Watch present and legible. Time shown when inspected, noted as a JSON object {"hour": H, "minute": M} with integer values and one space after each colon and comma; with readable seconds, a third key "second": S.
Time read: {"hour": 5, "minute": 26}
